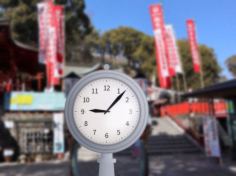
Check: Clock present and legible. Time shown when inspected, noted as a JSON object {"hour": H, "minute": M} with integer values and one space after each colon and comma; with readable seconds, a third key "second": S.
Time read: {"hour": 9, "minute": 7}
